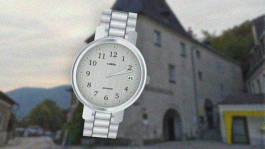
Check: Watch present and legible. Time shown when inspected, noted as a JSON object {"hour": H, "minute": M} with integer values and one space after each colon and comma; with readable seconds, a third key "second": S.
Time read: {"hour": 2, "minute": 12}
